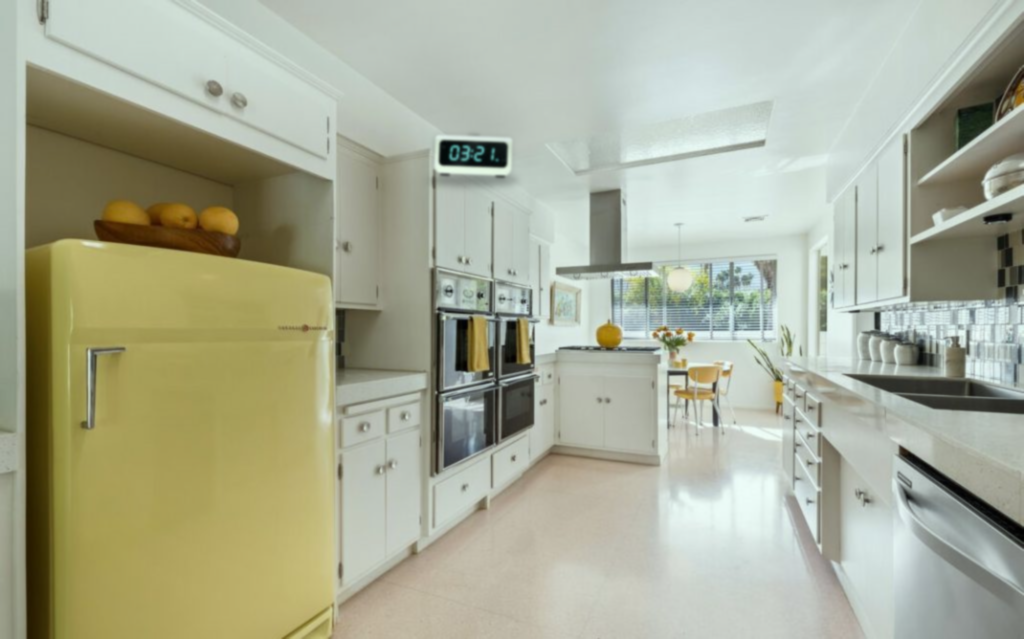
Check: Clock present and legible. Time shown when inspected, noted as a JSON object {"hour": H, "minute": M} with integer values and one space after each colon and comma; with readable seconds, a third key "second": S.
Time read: {"hour": 3, "minute": 21}
